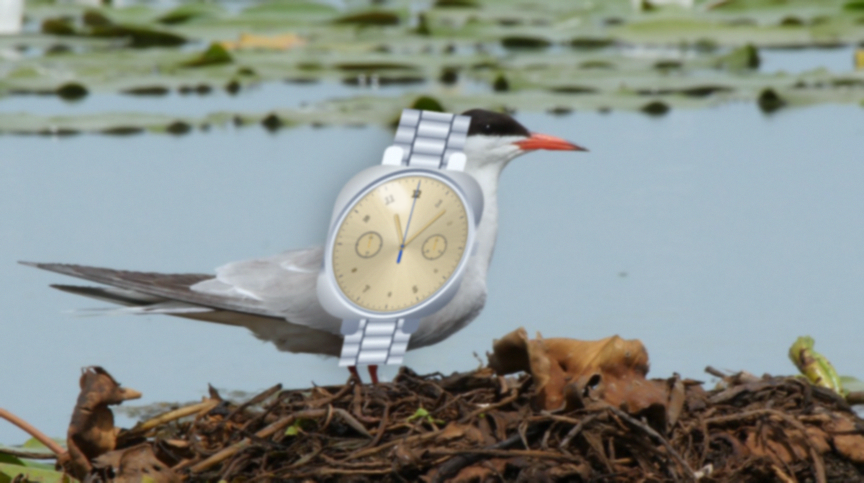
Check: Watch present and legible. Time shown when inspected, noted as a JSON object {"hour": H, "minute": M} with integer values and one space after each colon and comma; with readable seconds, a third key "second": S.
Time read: {"hour": 11, "minute": 7}
